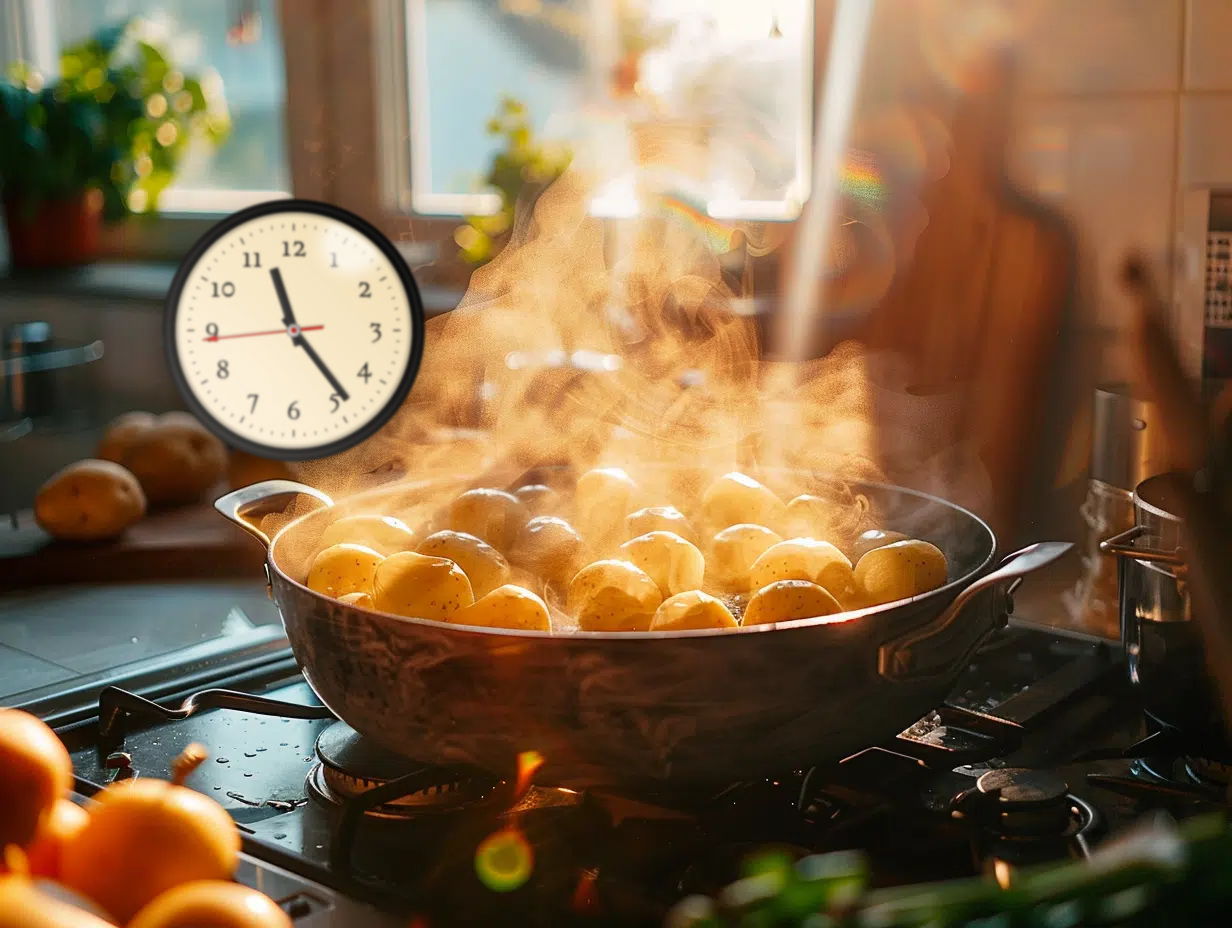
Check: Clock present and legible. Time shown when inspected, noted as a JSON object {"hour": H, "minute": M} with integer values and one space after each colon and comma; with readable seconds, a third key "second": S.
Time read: {"hour": 11, "minute": 23, "second": 44}
